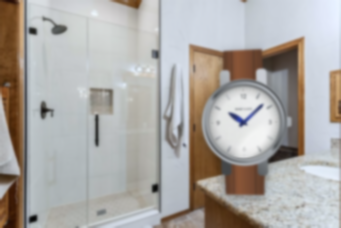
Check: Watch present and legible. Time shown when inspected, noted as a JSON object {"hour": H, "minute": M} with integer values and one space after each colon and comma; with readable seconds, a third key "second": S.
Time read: {"hour": 10, "minute": 8}
